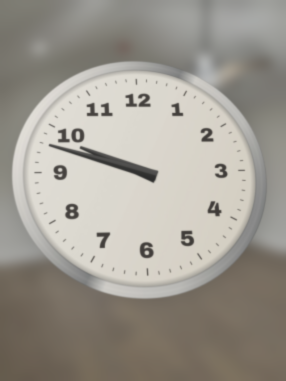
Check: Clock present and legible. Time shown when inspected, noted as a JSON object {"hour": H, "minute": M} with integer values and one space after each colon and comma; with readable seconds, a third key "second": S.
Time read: {"hour": 9, "minute": 48}
